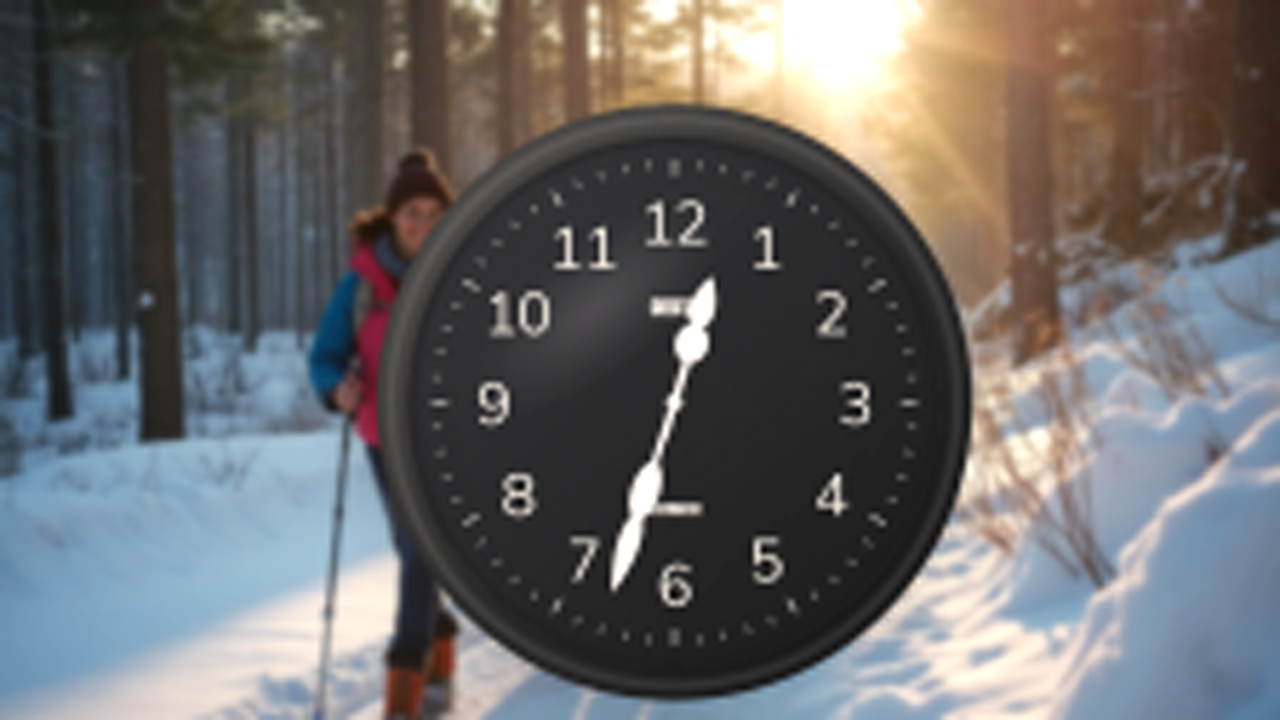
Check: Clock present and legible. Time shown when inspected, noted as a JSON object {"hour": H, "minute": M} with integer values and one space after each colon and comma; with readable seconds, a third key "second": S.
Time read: {"hour": 12, "minute": 33}
